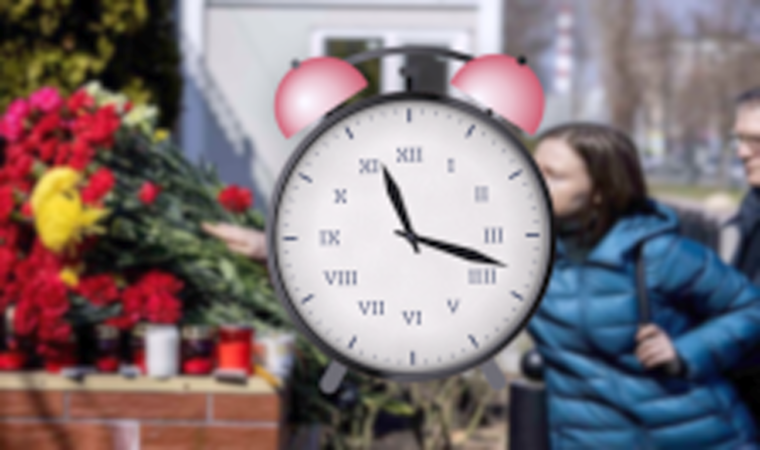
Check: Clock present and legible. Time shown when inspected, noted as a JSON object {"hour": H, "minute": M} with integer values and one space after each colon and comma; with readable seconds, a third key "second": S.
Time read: {"hour": 11, "minute": 18}
